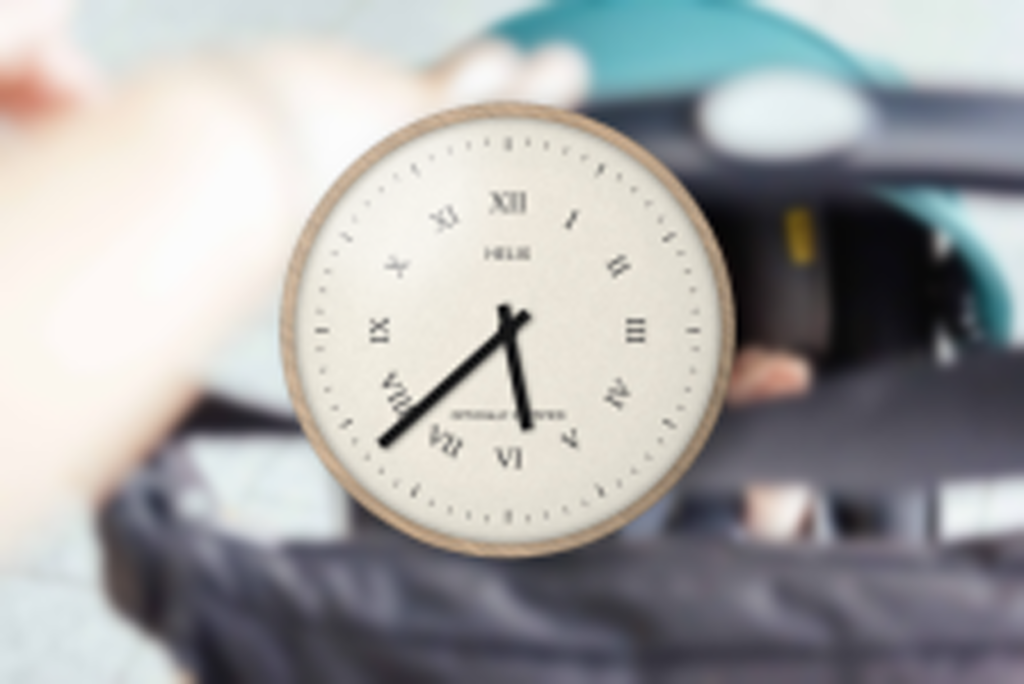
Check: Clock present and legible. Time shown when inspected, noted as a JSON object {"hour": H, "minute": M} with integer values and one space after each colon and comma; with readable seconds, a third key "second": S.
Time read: {"hour": 5, "minute": 38}
